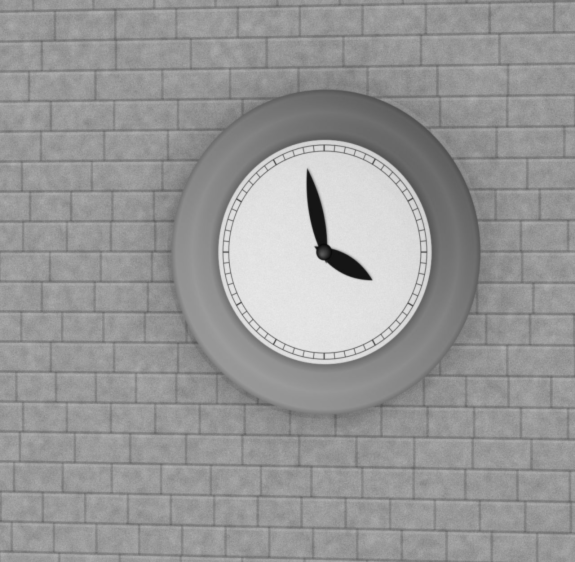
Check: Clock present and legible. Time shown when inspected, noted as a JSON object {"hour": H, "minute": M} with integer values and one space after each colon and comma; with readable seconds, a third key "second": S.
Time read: {"hour": 3, "minute": 58}
